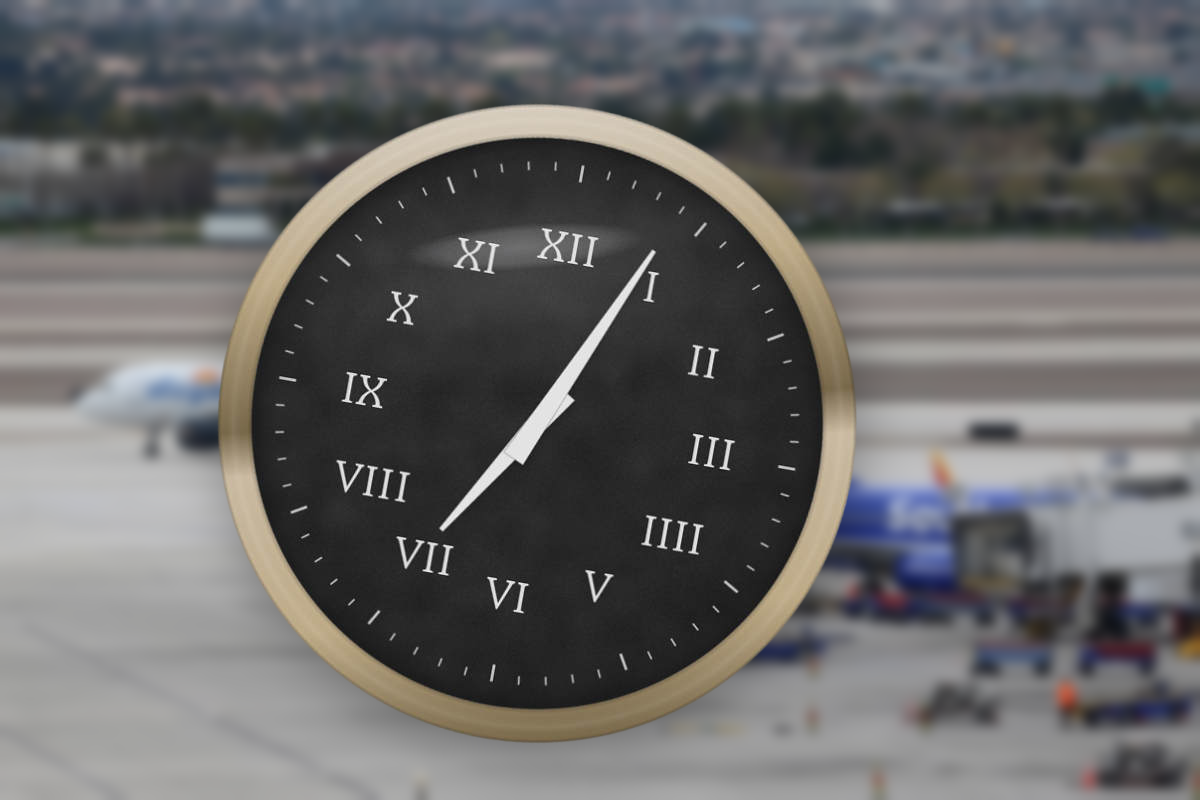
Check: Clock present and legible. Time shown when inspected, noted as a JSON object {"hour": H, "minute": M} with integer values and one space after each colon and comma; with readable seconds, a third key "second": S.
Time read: {"hour": 7, "minute": 4}
